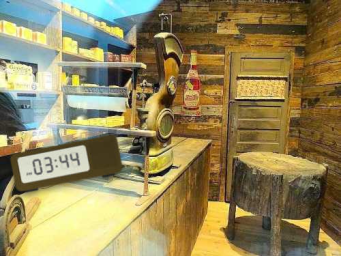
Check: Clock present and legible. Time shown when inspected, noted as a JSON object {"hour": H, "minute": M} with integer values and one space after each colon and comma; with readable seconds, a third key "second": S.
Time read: {"hour": 3, "minute": 44}
